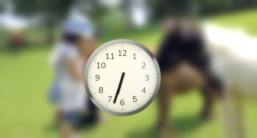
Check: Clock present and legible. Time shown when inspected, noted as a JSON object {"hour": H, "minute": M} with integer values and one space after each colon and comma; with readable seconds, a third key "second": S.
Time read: {"hour": 6, "minute": 33}
